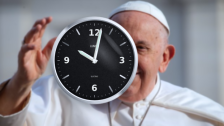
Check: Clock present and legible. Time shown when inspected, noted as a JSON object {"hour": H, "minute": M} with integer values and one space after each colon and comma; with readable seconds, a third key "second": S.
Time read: {"hour": 10, "minute": 2}
